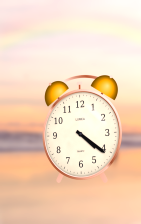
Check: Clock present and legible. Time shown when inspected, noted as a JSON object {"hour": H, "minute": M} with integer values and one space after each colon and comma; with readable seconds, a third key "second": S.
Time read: {"hour": 4, "minute": 21}
